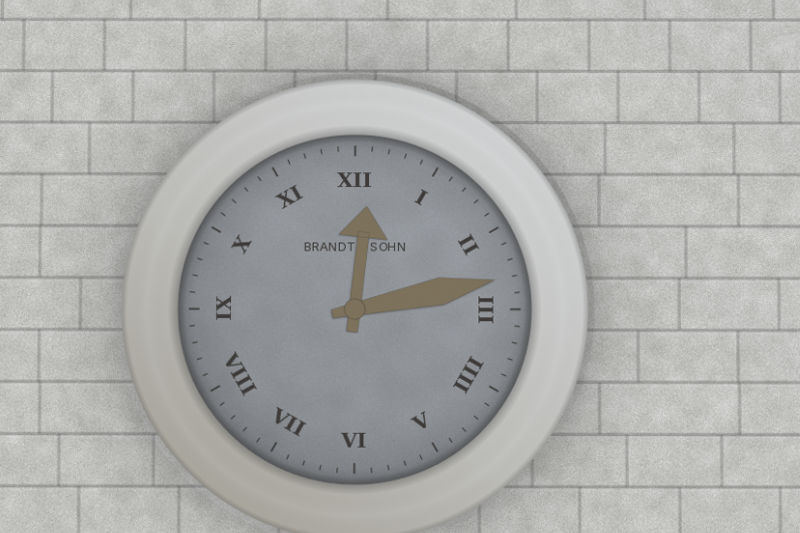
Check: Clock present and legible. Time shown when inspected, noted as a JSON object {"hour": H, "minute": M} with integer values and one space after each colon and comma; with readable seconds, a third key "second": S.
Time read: {"hour": 12, "minute": 13}
